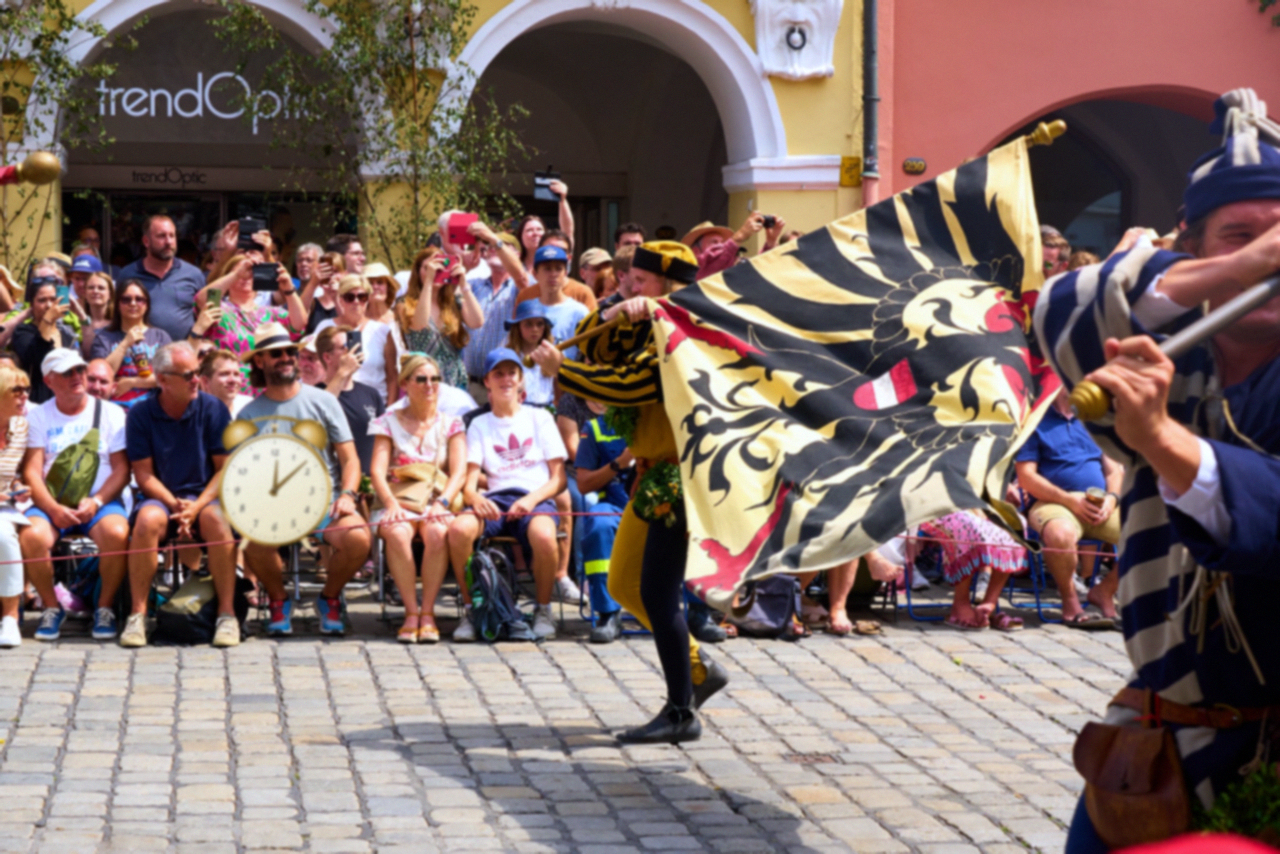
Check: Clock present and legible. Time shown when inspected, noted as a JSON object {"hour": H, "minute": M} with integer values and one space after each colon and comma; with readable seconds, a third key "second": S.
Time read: {"hour": 12, "minute": 8}
